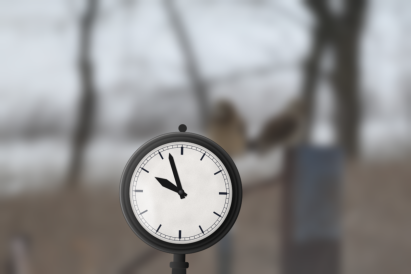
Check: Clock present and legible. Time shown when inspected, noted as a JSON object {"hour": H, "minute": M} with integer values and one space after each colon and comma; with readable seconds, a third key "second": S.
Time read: {"hour": 9, "minute": 57}
